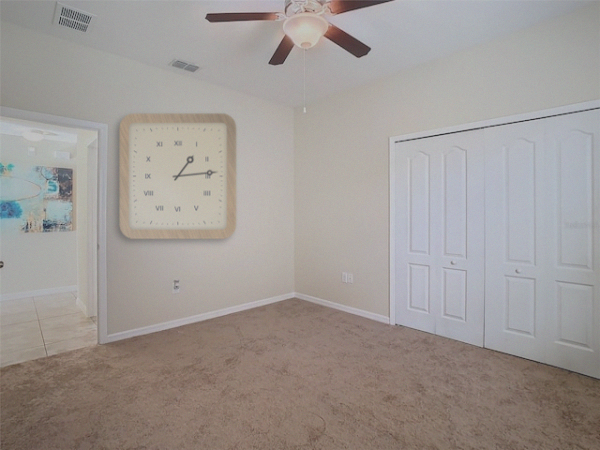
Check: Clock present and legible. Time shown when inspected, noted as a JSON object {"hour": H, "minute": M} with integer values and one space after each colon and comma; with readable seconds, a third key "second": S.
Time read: {"hour": 1, "minute": 14}
